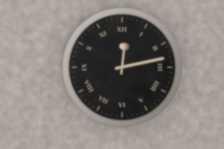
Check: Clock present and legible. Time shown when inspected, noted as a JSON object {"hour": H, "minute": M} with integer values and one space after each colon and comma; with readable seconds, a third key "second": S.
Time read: {"hour": 12, "minute": 13}
